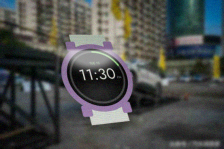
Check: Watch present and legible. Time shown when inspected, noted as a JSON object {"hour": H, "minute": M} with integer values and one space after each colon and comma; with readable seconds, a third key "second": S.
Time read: {"hour": 11, "minute": 30}
